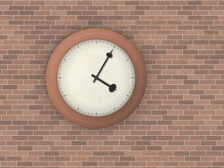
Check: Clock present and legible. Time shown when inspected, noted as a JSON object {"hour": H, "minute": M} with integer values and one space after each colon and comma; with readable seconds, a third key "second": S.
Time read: {"hour": 4, "minute": 5}
